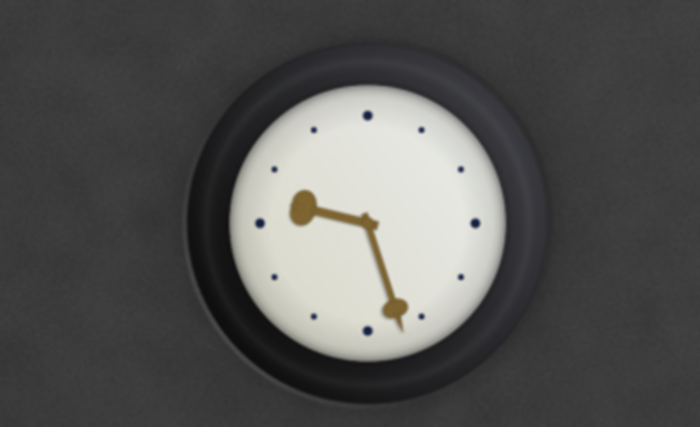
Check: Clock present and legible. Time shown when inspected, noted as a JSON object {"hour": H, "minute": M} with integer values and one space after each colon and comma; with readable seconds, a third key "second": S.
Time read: {"hour": 9, "minute": 27}
